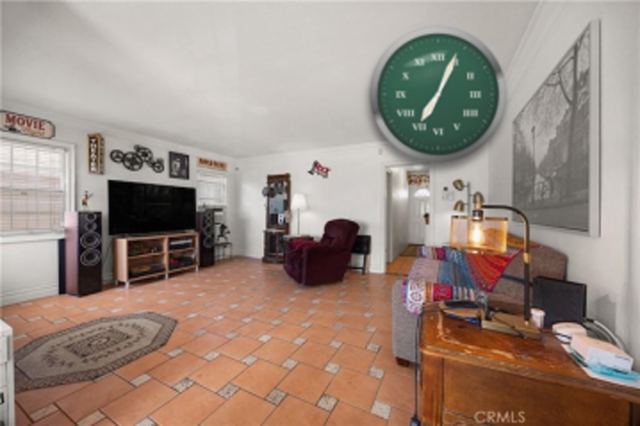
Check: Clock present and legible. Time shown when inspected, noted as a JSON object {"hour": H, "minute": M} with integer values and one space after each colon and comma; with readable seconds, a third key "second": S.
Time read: {"hour": 7, "minute": 4}
